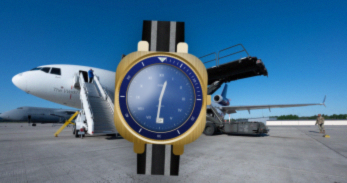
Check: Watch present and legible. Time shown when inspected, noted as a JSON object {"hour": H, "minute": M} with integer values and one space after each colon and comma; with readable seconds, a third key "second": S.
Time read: {"hour": 12, "minute": 31}
